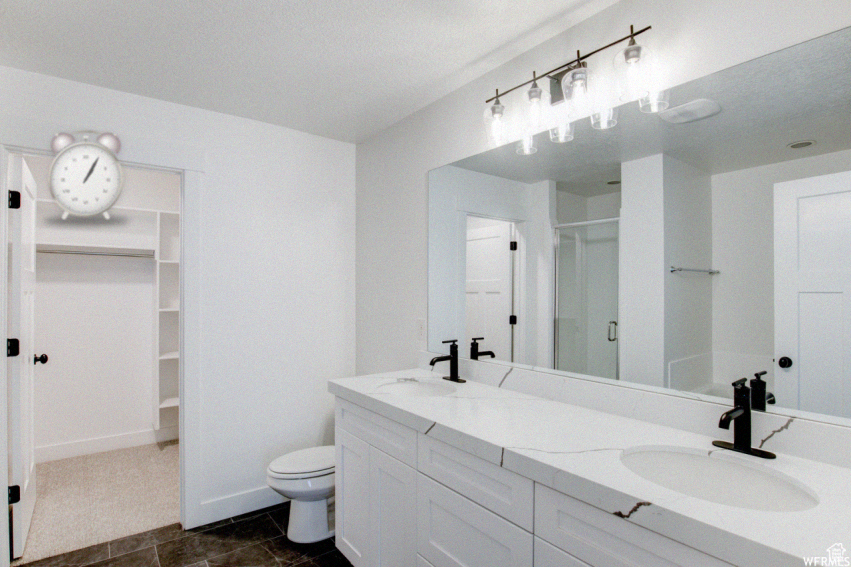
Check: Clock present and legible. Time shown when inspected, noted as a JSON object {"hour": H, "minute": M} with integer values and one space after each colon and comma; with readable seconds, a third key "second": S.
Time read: {"hour": 1, "minute": 5}
